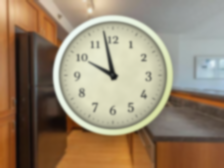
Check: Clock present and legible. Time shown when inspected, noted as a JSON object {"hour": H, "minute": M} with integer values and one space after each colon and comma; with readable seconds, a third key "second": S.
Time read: {"hour": 9, "minute": 58}
